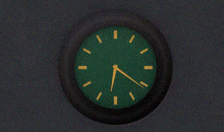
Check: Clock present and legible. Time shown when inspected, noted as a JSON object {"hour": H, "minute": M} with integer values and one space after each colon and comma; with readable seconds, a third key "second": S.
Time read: {"hour": 6, "minute": 21}
